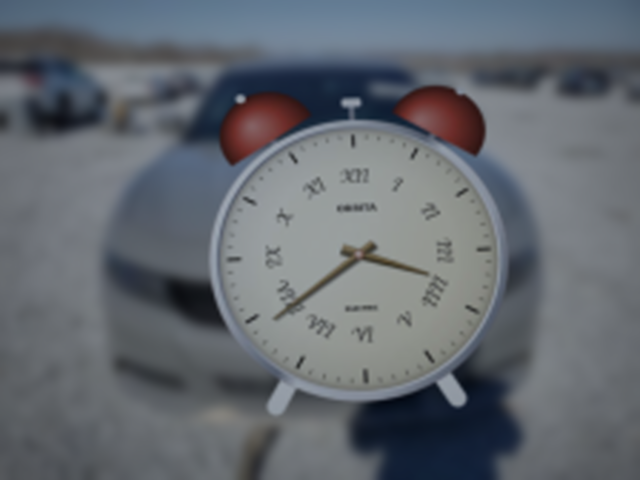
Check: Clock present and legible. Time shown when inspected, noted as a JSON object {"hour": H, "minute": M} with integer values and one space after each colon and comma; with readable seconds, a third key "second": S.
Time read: {"hour": 3, "minute": 39}
